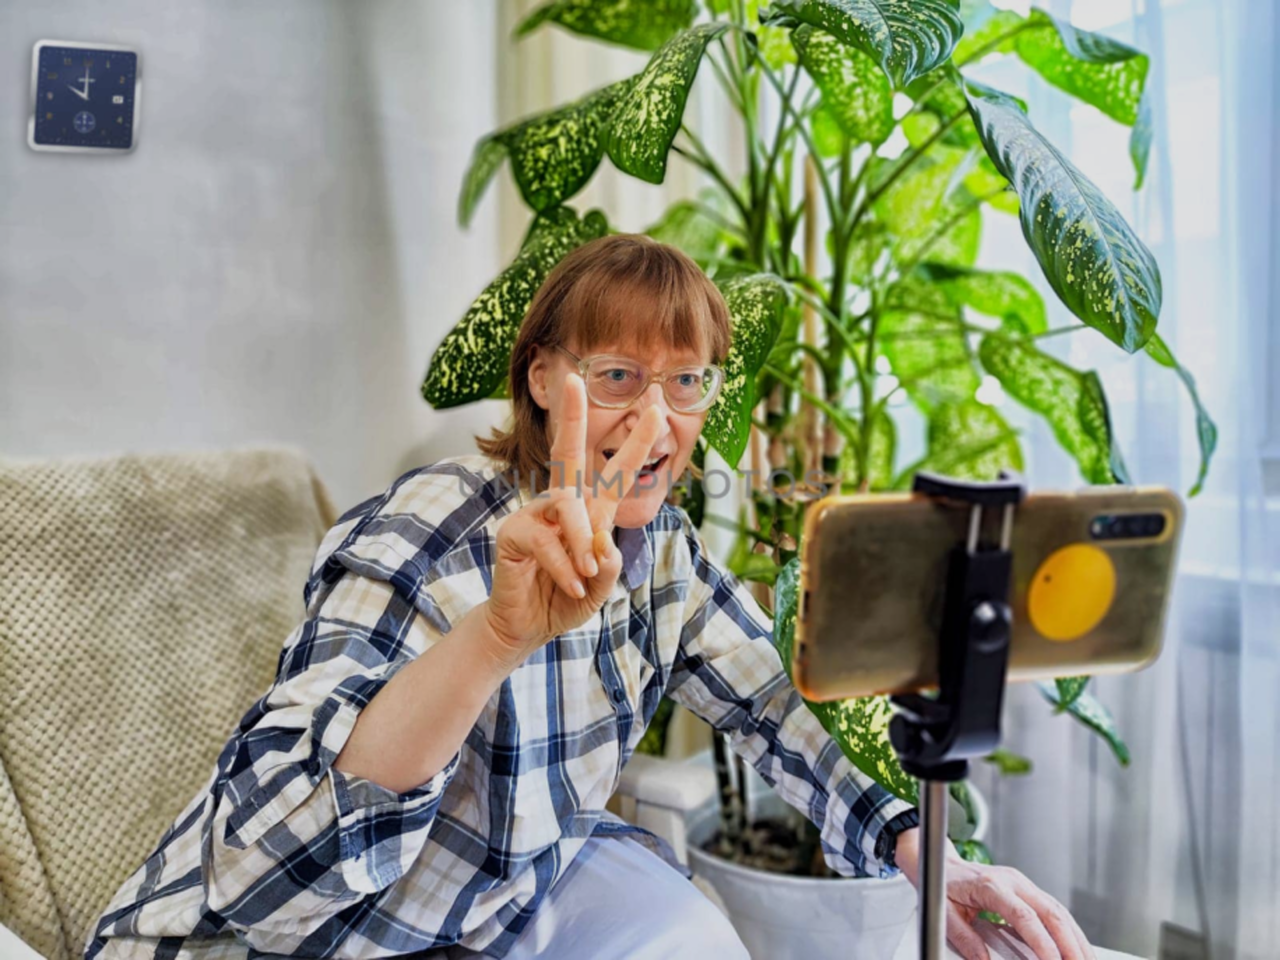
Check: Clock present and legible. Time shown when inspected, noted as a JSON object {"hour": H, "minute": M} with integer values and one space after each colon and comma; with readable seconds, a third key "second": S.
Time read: {"hour": 10, "minute": 0}
